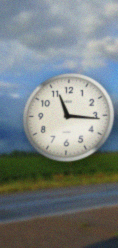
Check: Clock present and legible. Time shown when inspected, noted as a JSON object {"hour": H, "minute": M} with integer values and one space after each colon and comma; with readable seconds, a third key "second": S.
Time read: {"hour": 11, "minute": 16}
